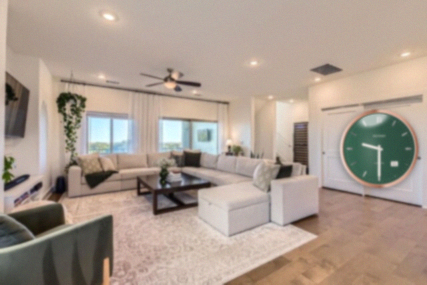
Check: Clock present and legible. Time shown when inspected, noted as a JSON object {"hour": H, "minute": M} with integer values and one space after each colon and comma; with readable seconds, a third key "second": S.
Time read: {"hour": 9, "minute": 30}
